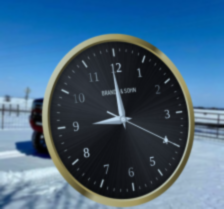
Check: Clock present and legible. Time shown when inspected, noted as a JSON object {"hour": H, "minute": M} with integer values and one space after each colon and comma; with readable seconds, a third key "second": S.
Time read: {"hour": 8, "minute": 59, "second": 20}
